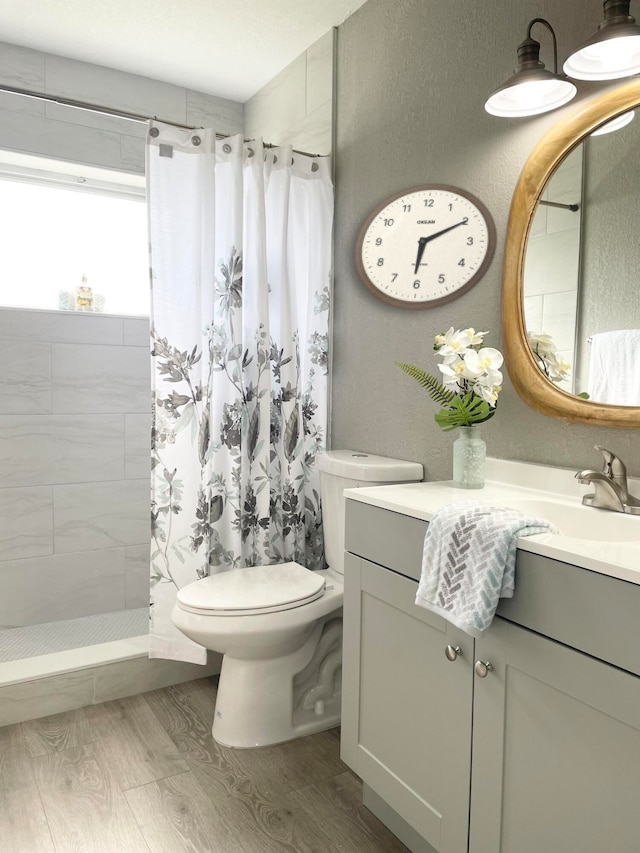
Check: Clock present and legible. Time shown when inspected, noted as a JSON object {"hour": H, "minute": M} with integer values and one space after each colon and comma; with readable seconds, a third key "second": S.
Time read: {"hour": 6, "minute": 10}
